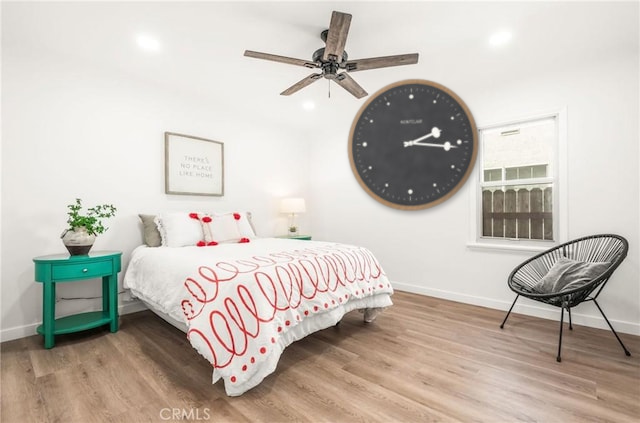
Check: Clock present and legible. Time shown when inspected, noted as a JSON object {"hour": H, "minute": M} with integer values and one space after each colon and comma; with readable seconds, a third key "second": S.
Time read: {"hour": 2, "minute": 16}
